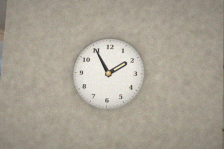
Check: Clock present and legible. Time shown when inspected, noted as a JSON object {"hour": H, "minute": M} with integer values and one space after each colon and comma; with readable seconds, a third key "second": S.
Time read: {"hour": 1, "minute": 55}
